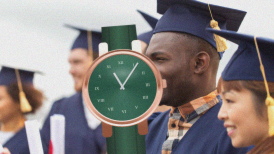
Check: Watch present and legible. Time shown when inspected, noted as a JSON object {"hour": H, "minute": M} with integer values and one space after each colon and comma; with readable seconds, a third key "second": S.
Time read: {"hour": 11, "minute": 6}
